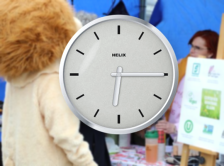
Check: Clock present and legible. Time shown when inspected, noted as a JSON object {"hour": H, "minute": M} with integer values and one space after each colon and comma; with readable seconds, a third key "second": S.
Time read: {"hour": 6, "minute": 15}
